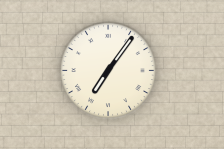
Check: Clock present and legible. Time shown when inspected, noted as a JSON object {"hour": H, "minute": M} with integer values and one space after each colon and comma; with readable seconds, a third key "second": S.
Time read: {"hour": 7, "minute": 6}
